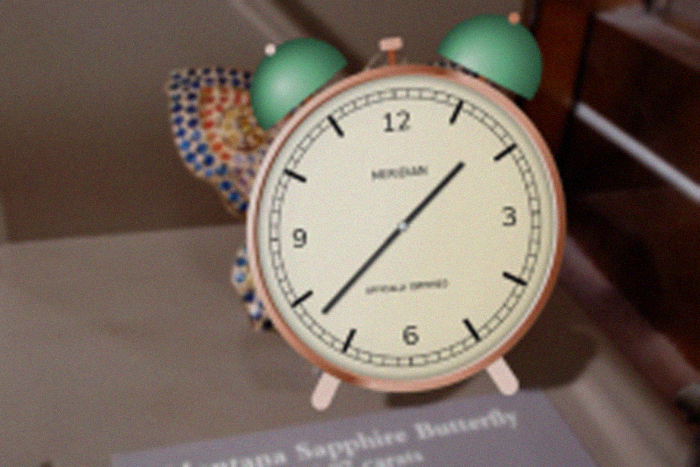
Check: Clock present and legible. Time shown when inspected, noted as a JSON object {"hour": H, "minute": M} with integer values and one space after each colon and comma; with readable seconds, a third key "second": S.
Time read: {"hour": 1, "minute": 38}
